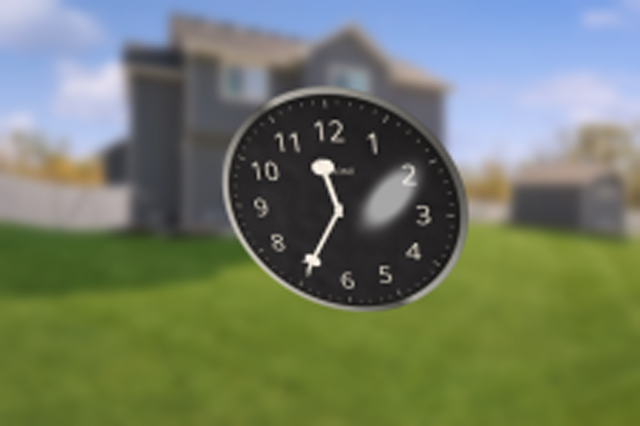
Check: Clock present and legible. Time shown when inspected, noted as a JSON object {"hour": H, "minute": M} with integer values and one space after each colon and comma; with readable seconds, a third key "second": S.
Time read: {"hour": 11, "minute": 35}
